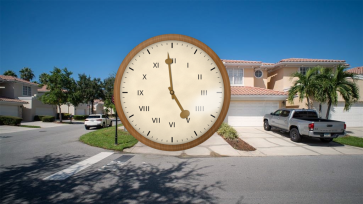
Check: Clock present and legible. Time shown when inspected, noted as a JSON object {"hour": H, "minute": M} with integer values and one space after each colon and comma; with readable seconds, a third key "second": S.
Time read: {"hour": 4, "minute": 59}
